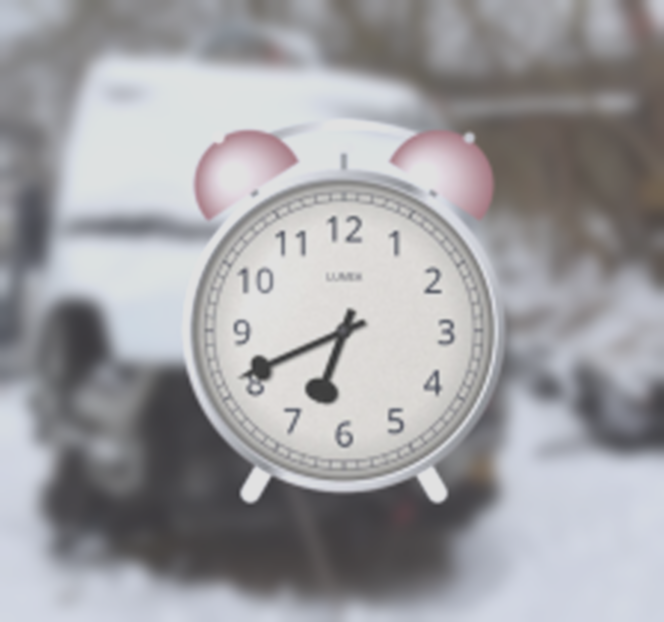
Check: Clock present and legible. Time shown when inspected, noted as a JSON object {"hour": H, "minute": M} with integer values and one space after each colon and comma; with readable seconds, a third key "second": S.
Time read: {"hour": 6, "minute": 41}
